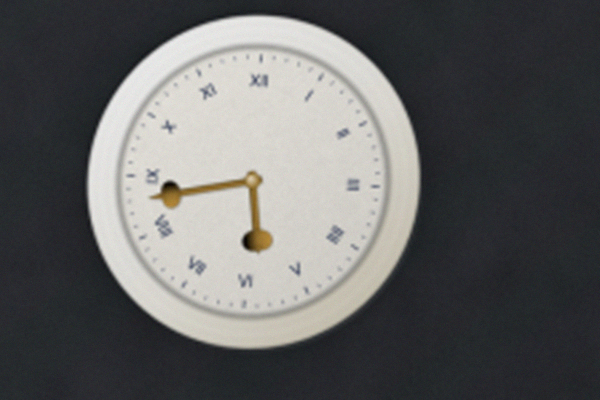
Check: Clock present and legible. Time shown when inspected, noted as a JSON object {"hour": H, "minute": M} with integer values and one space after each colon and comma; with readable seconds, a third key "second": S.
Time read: {"hour": 5, "minute": 43}
